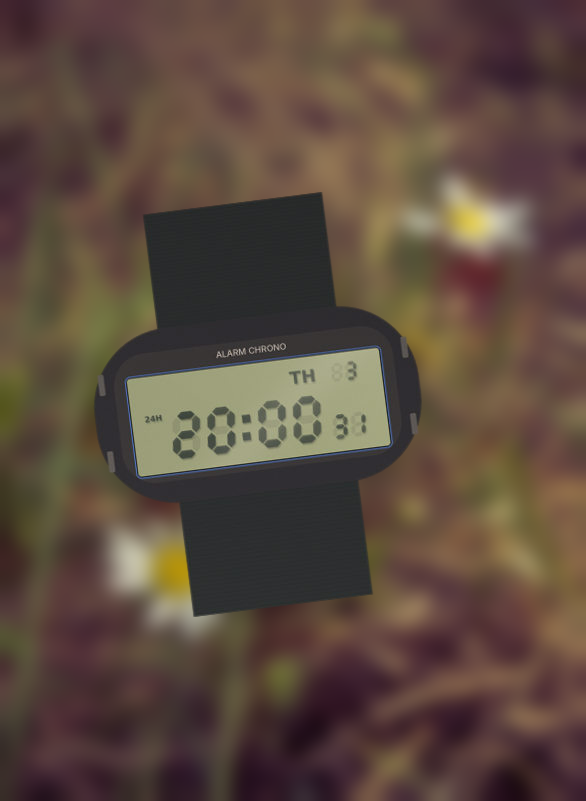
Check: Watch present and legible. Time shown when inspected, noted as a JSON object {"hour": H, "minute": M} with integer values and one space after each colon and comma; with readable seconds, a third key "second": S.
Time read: {"hour": 20, "minute": 0, "second": 31}
